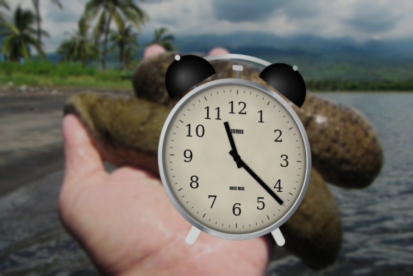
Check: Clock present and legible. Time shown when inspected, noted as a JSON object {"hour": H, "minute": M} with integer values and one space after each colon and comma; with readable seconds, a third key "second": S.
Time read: {"hour": 11, "minute": 22}
